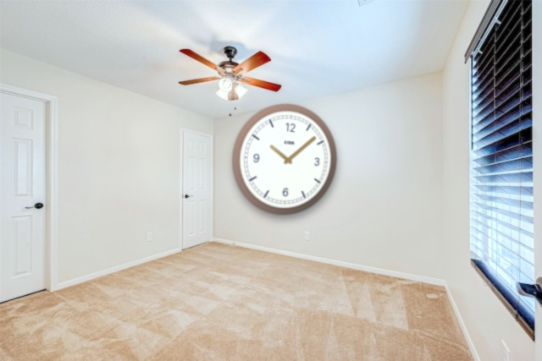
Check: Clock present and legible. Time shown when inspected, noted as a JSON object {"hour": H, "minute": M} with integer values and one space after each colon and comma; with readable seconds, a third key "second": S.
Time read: {"hour": 10, "minute": 8}
